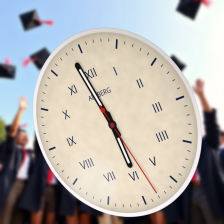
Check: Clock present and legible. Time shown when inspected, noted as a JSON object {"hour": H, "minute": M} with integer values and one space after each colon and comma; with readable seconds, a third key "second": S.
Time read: {"hour": 5, "minute": 58, "second": 28}
